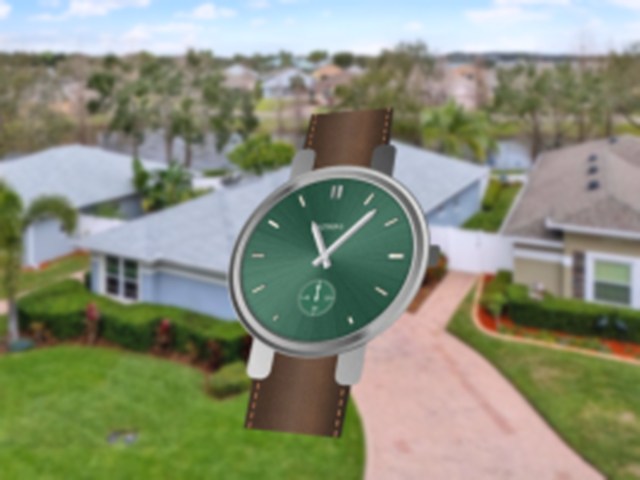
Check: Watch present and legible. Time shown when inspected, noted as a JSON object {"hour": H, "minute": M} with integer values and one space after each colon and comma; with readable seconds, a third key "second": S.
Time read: {"hour": 11, "minute": 7}
